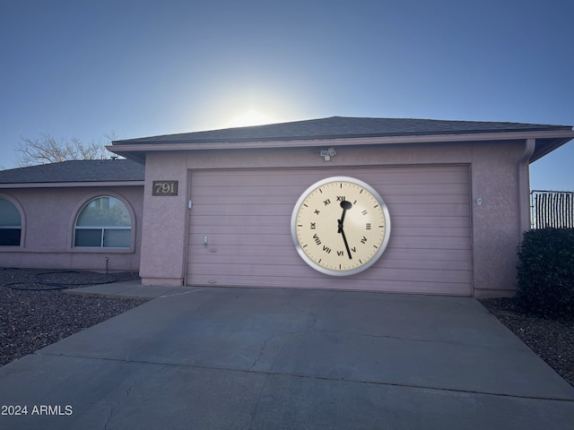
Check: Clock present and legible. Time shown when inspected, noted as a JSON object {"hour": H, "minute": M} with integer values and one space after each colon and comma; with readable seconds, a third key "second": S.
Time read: {"hour": 12, "minute": 27}
